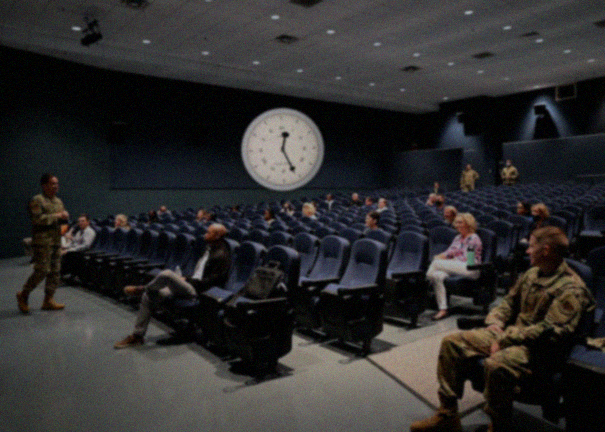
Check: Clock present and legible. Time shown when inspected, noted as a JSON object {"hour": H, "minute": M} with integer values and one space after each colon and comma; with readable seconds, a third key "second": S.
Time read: {"hour": 12, "minute": 26}
